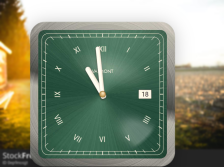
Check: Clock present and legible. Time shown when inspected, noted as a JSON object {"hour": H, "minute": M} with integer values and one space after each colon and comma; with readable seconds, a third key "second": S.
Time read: {"hour": 10, "minute": 59}
